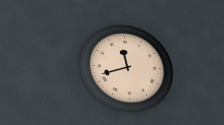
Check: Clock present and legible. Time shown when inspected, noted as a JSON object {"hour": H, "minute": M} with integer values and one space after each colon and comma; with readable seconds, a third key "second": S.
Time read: {"hour": 11, "minute": 42}
